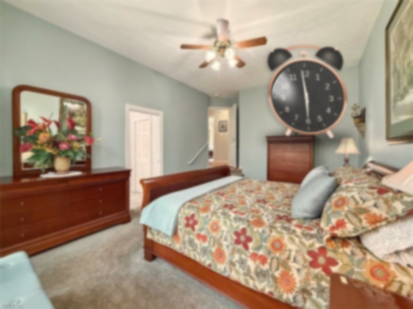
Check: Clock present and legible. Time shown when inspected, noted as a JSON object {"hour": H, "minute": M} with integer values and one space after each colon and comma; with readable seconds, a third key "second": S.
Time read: {"hour": 5, "minute": 59}
